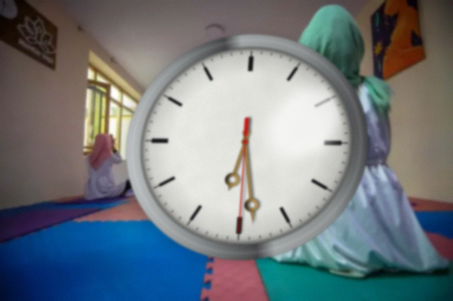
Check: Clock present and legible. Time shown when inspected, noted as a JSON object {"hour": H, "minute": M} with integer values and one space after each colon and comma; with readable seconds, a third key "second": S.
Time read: {"hour": 6, "minute": 28, "second": 30}
